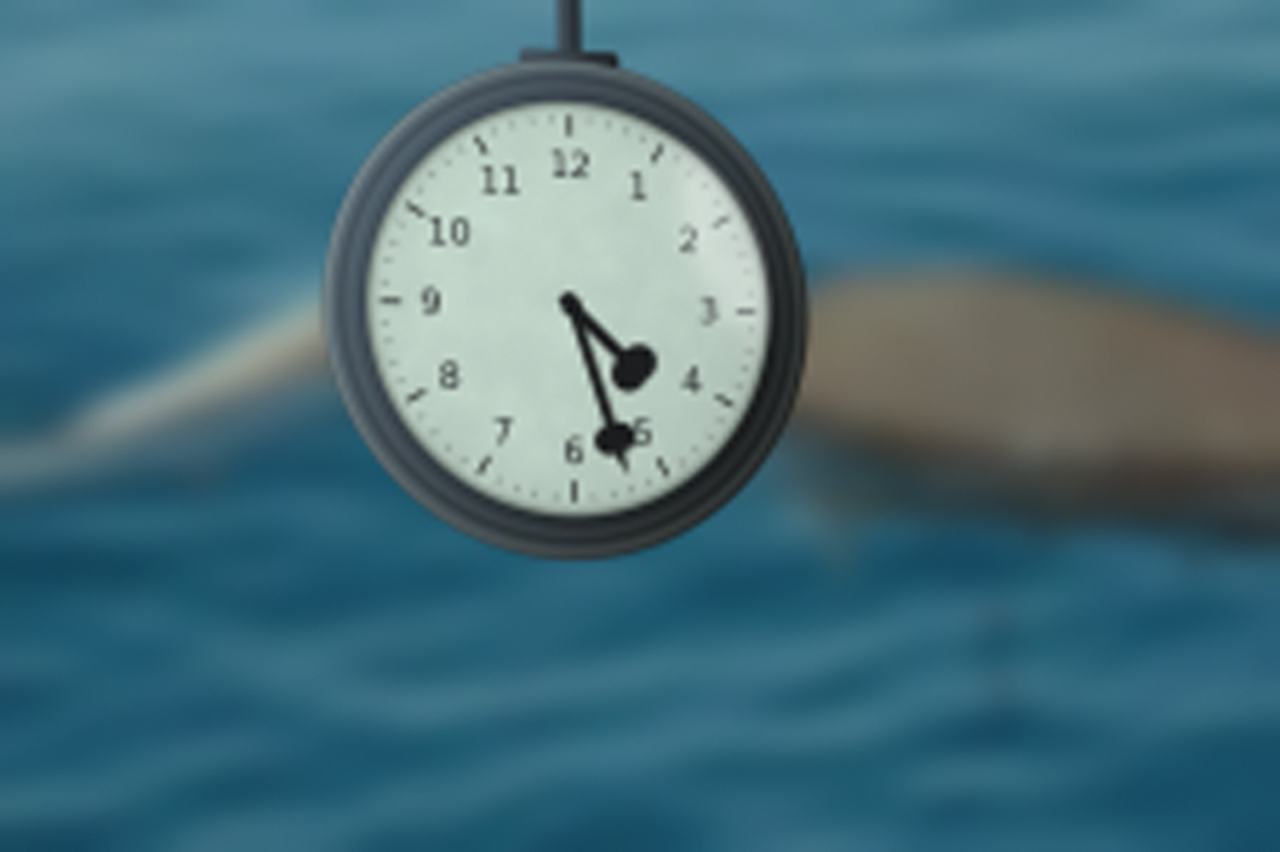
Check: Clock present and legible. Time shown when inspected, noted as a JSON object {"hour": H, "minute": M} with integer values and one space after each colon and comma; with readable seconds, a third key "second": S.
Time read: {"hour": 4, "minute": 27}
